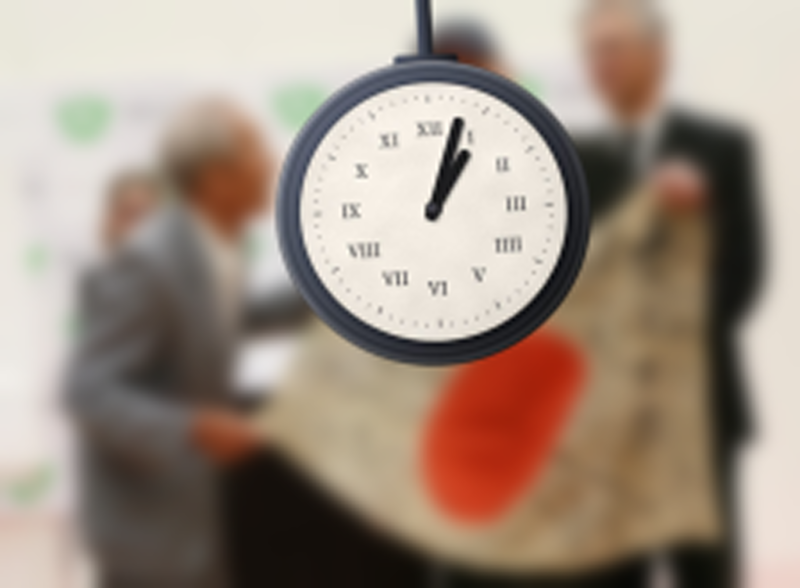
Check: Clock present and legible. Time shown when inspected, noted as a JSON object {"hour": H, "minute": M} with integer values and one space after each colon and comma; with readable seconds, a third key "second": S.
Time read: {"hour": 1, "minute": 3}
